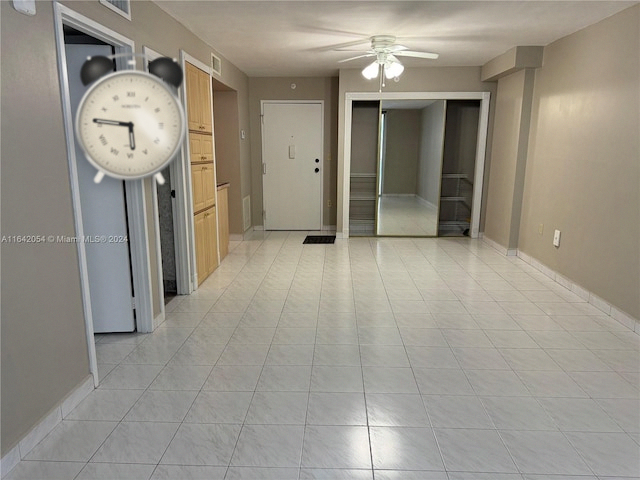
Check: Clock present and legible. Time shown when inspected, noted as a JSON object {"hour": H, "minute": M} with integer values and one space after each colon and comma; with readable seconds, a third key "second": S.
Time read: {"hour": 5, "minute": 46}
